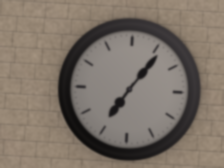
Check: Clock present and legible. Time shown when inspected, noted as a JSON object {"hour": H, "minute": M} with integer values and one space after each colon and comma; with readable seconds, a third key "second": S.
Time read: {"hour": 7, "minute": 6}
